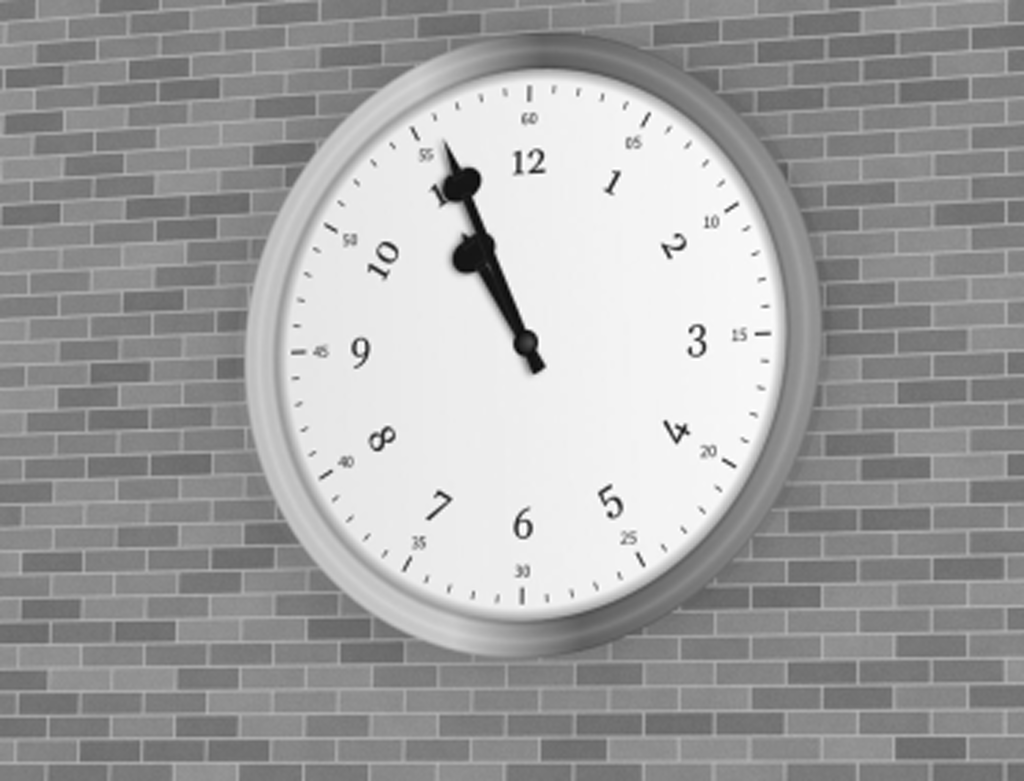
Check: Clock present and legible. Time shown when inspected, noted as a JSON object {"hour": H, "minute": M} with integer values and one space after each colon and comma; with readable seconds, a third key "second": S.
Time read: {"hour": 10, "minute": 56}
